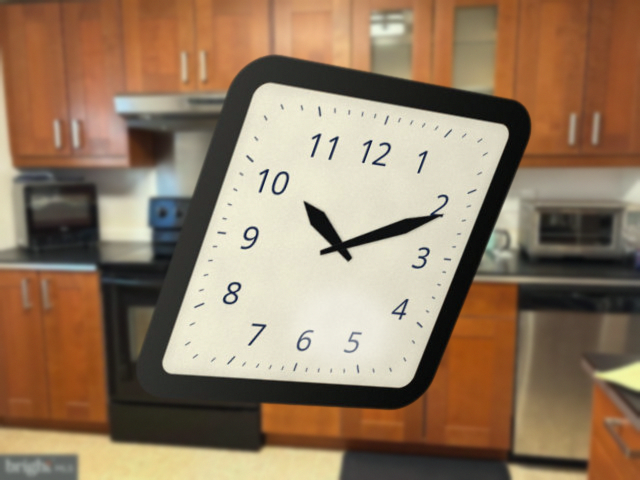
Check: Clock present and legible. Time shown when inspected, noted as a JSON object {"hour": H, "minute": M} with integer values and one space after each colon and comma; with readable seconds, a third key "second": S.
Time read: {"hour": 10, "minute": 11}
